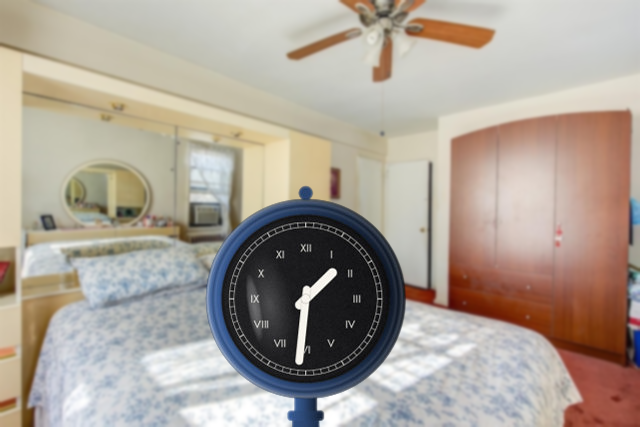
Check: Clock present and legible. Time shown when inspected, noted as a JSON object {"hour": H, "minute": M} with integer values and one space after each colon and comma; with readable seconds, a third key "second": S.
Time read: {"hour": 1, "minute": 31}
